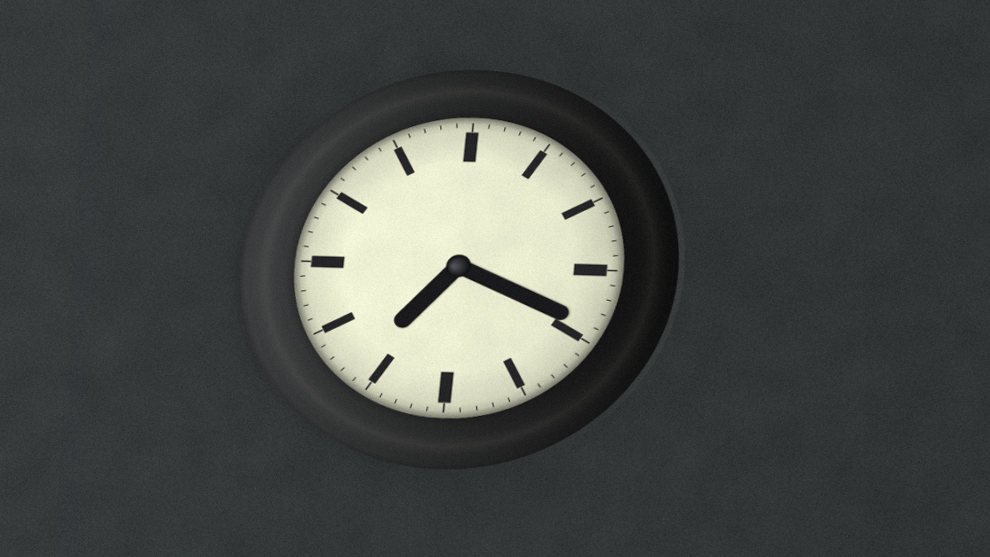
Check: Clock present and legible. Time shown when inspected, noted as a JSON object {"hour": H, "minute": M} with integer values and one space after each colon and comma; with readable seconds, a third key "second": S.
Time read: {"hour": 7, "minute": 19}
